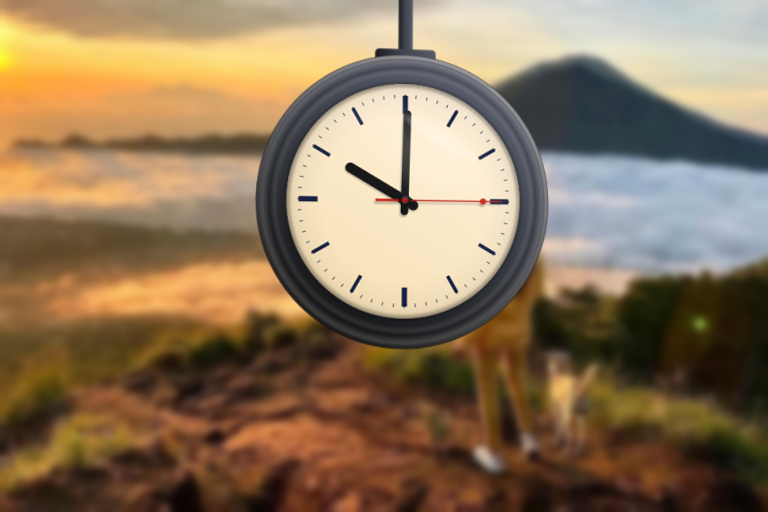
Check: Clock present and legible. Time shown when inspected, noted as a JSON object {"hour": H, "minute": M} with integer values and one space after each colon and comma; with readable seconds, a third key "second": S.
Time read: {"hour": 10, "minute": 0, "second": 15}
